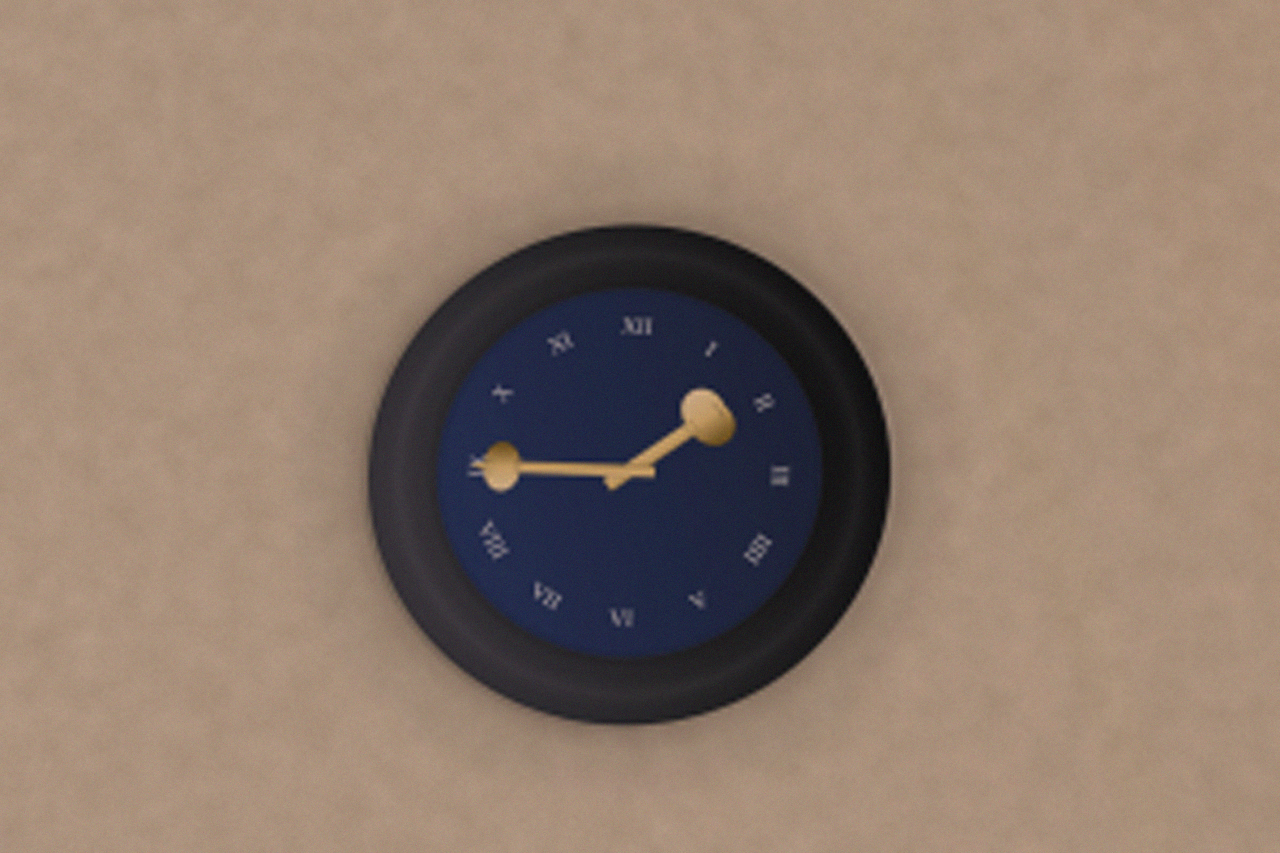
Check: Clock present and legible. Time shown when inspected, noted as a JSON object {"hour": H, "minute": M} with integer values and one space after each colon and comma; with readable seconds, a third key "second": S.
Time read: {"hour": 1, "minute": 45}
